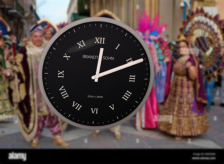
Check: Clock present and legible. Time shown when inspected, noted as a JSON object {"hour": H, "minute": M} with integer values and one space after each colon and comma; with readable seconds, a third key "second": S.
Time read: {"hour": 12, "minute": 11}
